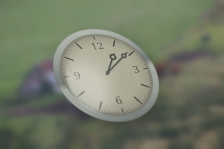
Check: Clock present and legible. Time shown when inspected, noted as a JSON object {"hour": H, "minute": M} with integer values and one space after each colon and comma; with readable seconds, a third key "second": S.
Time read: {"hour": 1, "minute": 9}
